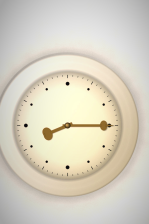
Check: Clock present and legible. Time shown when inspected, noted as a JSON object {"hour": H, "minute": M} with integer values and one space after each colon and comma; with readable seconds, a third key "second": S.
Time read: {"hour": 8, "minute": 15}
